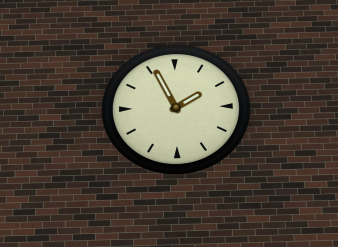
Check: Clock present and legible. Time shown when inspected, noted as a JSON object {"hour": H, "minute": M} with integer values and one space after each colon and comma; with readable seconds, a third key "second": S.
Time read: {"hour": 1, "minute": 56}
